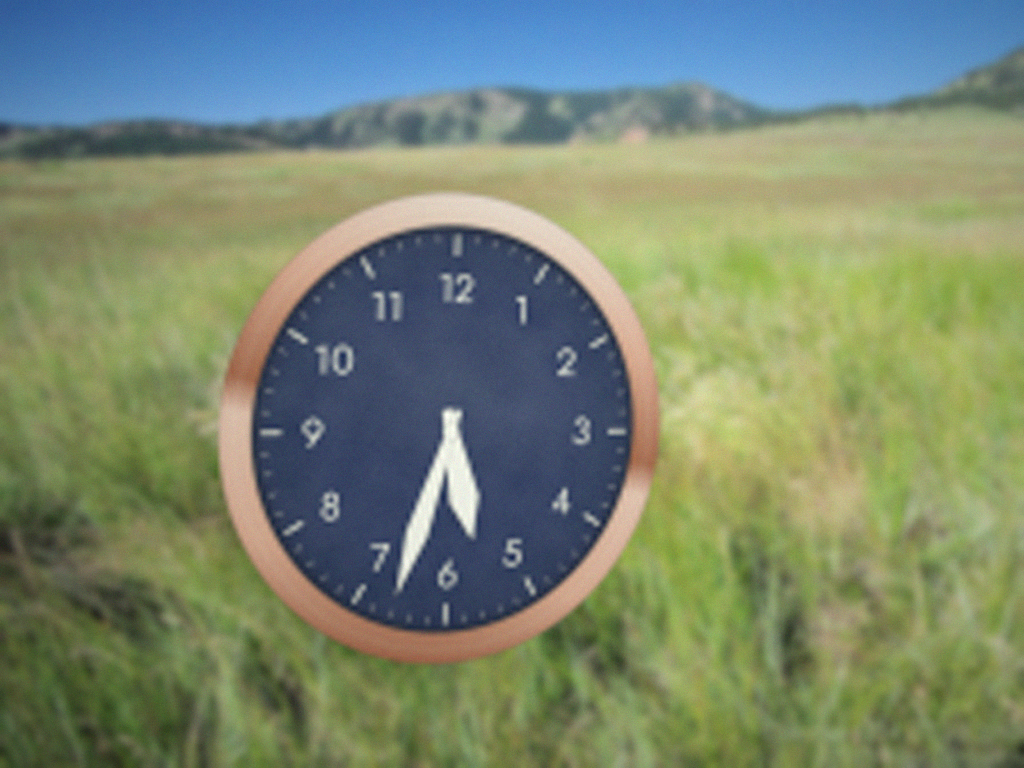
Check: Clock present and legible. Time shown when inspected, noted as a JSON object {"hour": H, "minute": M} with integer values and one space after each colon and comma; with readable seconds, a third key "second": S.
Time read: {"hour": 5, "minute": 33}
